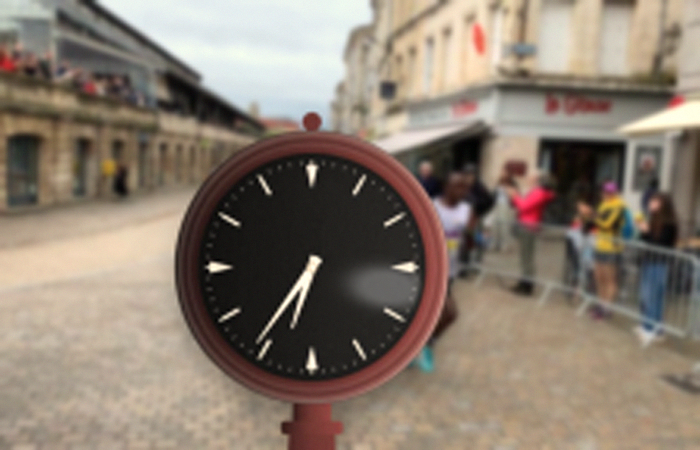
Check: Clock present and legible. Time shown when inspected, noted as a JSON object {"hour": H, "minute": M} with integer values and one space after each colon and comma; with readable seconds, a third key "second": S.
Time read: {"hour": 6, "minute": 36}
